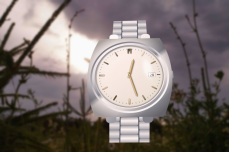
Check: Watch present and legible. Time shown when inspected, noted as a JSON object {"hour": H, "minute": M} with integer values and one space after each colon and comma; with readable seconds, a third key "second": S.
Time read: {"hour": 12, "minute": 27}
